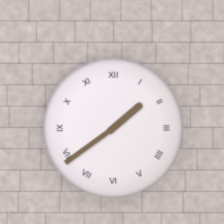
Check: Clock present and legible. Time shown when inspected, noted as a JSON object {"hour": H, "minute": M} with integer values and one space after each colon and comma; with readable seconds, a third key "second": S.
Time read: {"hour": 1, "minute": 39}
